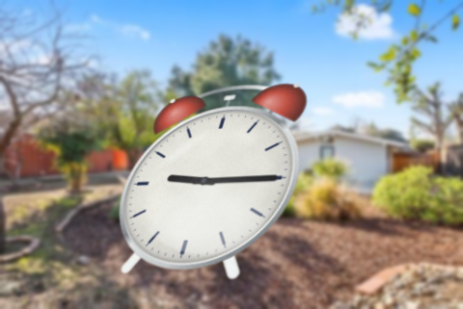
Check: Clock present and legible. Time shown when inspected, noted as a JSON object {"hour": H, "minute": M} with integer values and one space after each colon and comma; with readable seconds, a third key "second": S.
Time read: {"hour": 9, "minute": 15}
